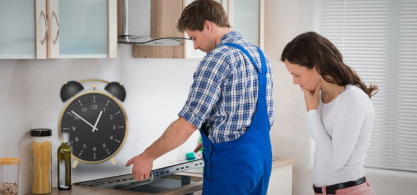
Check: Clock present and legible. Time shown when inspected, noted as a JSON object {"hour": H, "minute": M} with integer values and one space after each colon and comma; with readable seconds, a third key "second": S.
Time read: {"hour": 12, "minute": 51}
